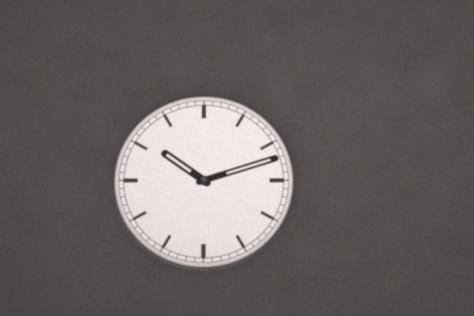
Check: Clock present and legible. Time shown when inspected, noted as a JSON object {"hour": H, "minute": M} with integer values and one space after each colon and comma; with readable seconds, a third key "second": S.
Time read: {"hour": 10, "minute": 12}
